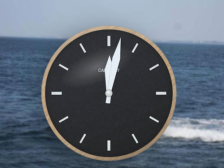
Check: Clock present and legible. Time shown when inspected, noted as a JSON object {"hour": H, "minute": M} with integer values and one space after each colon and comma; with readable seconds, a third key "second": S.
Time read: {"hour": 12, "minute": 2}
